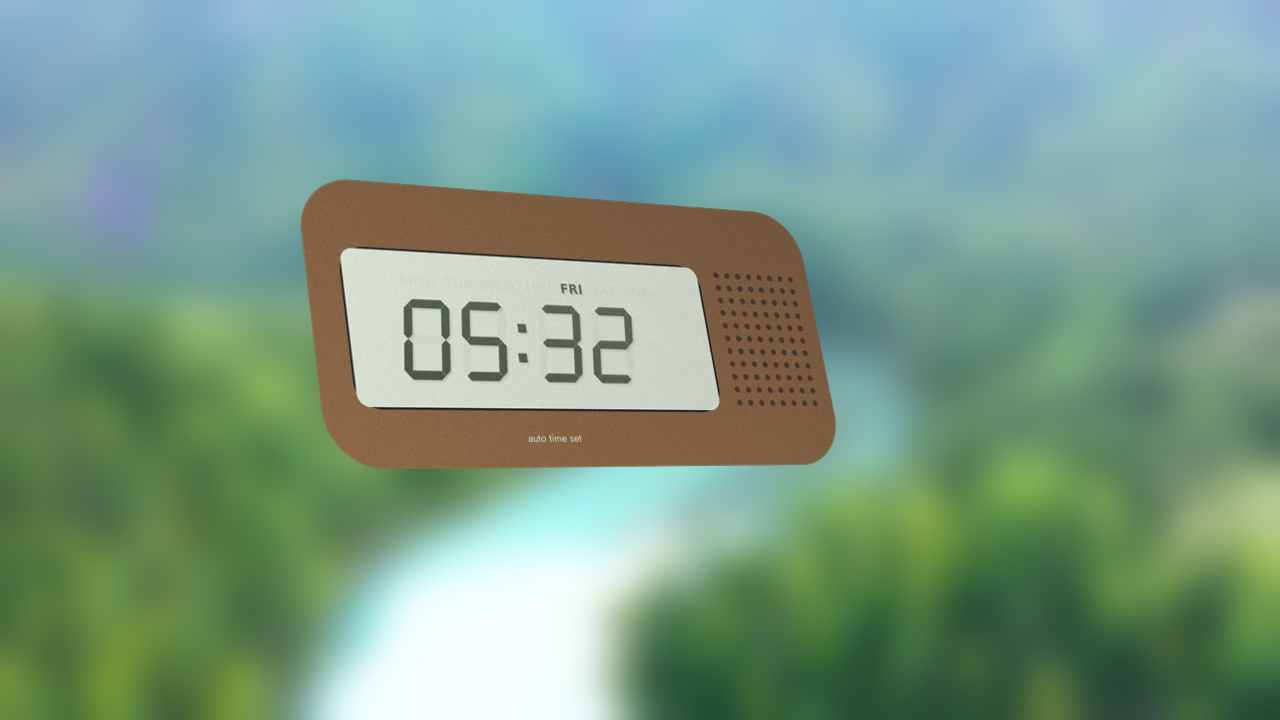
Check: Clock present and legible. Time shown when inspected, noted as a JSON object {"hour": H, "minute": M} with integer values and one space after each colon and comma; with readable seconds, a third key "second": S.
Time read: {"hour": 5, "minute": 32}
